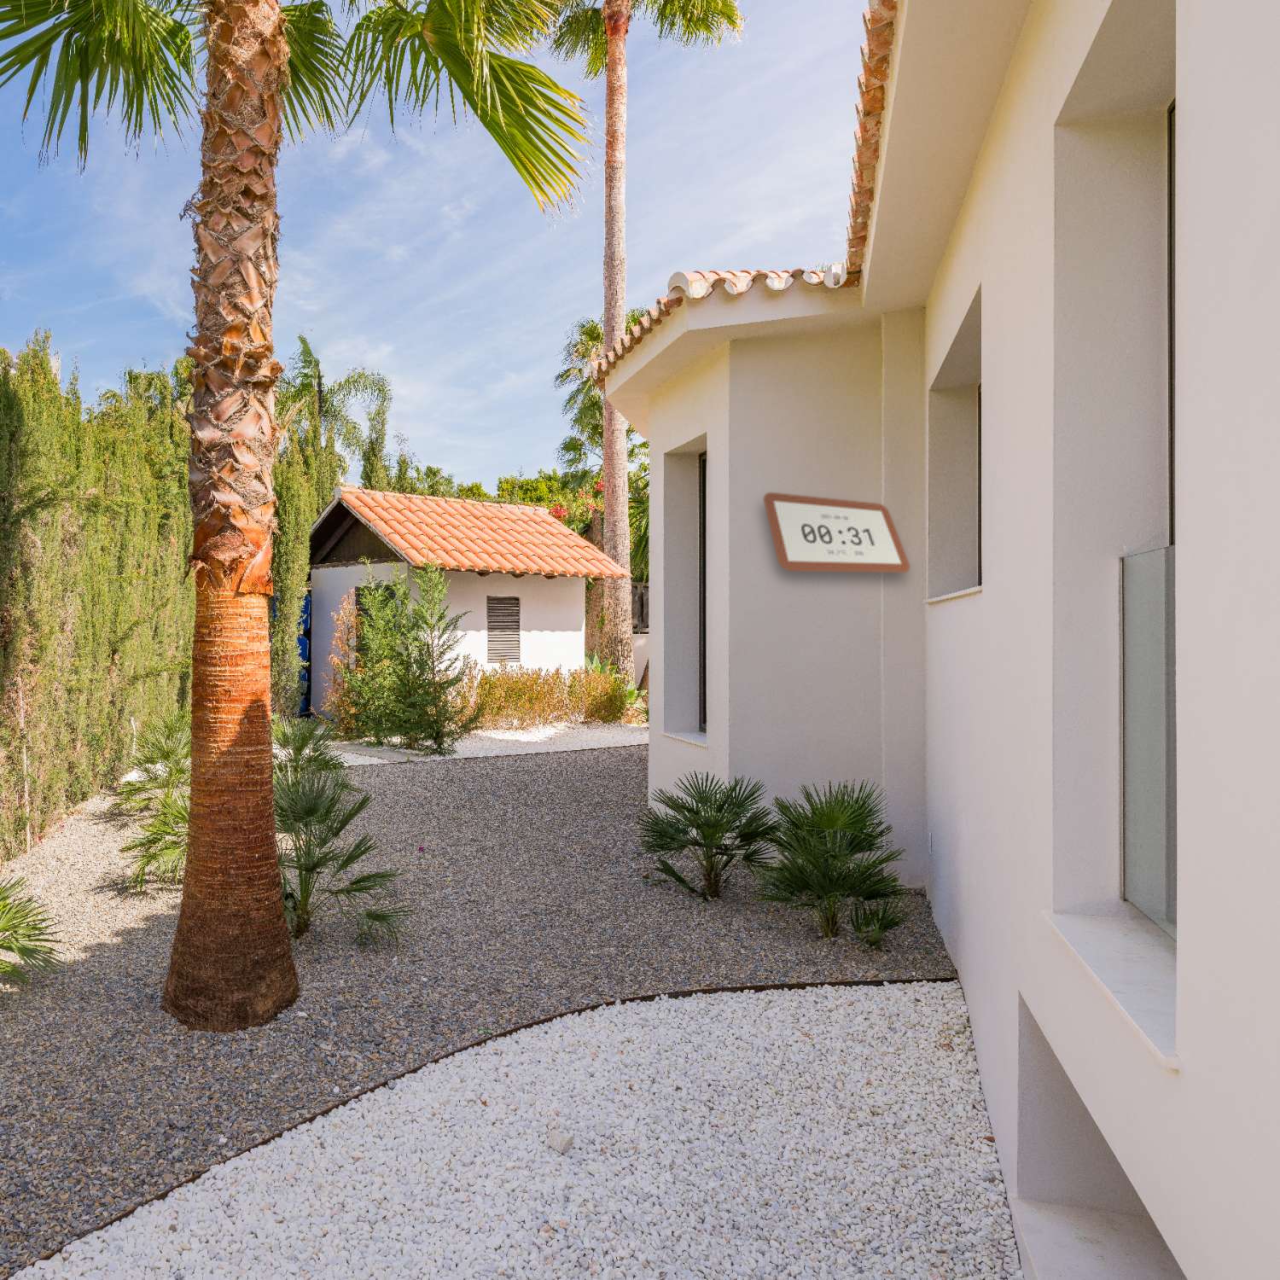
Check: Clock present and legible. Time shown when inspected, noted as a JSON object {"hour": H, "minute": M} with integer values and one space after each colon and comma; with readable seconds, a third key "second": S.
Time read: {"hour": 0, "minute": 31}
